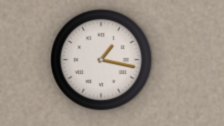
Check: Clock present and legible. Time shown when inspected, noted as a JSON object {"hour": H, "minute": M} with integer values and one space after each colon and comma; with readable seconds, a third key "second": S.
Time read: {"hour": 1, "minute": 17}
